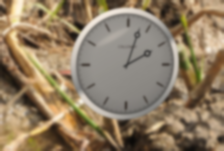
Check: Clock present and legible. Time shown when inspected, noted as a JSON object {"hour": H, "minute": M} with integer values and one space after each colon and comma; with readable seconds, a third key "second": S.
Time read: {"hour": 2, "minute": 3}
